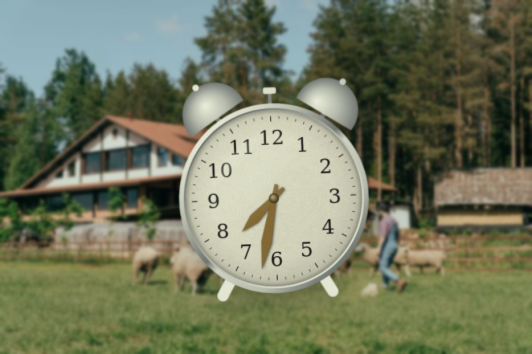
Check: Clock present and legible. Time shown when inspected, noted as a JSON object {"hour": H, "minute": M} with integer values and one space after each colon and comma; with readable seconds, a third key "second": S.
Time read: {"hour": 7, "minute": 32}
